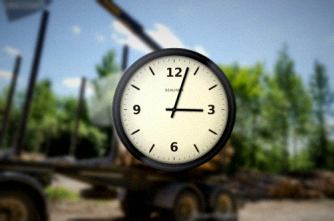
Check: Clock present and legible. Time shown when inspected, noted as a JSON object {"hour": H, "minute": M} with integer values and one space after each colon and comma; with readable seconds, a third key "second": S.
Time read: {"hour": 3, "minute": 3}
